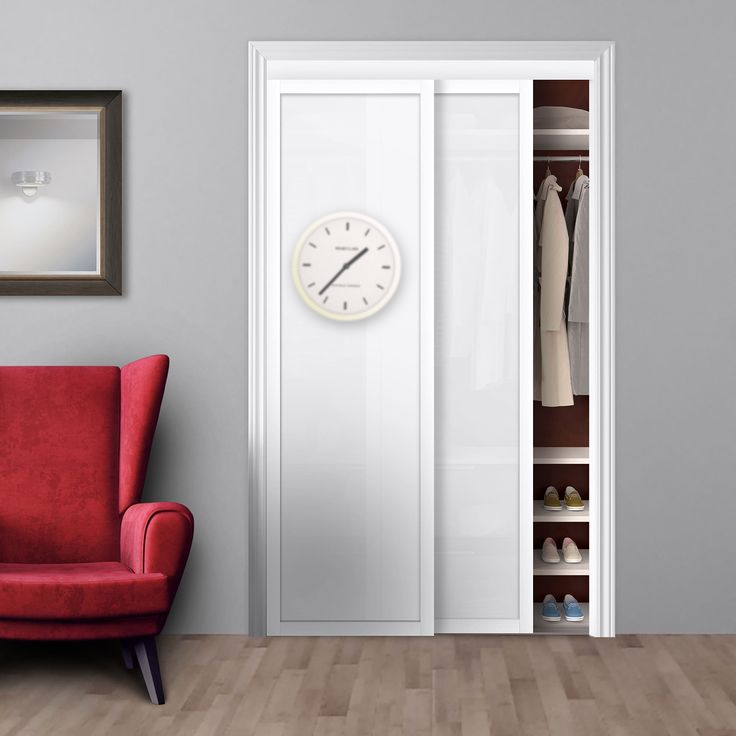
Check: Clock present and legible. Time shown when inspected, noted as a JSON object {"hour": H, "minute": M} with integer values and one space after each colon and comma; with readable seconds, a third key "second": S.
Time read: {"hour": 1, "minute": 37}
